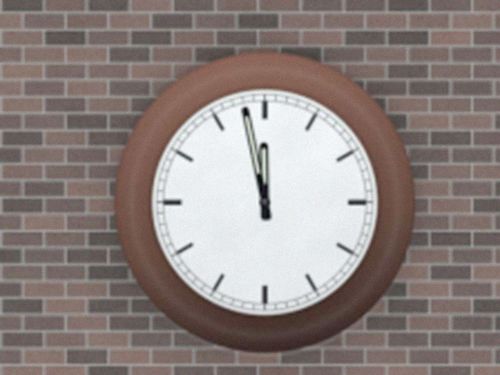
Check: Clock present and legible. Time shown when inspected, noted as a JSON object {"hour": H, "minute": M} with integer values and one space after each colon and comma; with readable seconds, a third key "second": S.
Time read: {"hour": 11, "minute": 58}
